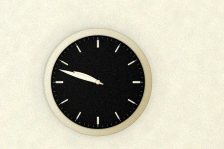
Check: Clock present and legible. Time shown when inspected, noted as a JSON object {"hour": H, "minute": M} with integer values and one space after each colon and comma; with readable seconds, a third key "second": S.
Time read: {"hour": 9, "minute": 48}
